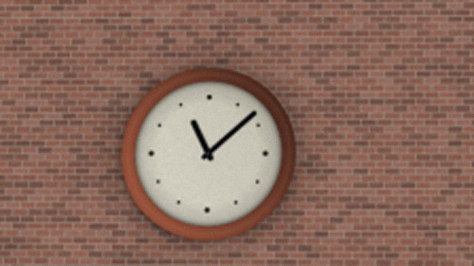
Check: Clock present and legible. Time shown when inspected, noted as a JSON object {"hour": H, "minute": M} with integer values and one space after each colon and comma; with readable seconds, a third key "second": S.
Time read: {"hour": 11, "minute": 8}
